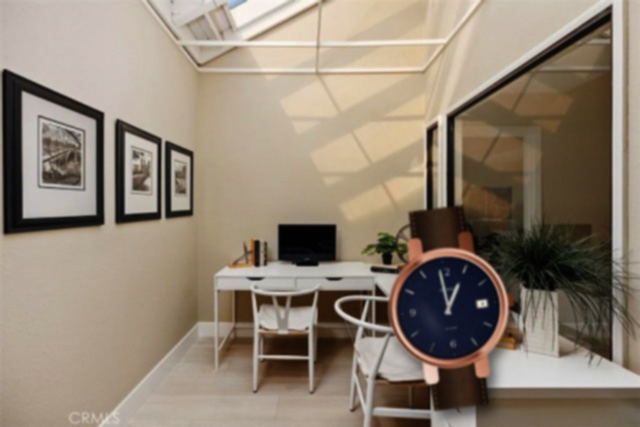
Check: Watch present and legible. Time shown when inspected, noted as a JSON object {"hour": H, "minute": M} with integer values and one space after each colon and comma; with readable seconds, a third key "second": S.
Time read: {"hour": 12, "minute": 59}
